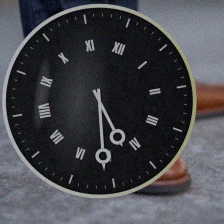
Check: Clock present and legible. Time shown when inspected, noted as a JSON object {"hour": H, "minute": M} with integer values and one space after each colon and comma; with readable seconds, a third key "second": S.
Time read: {"hour": 4, "minute": 26}
